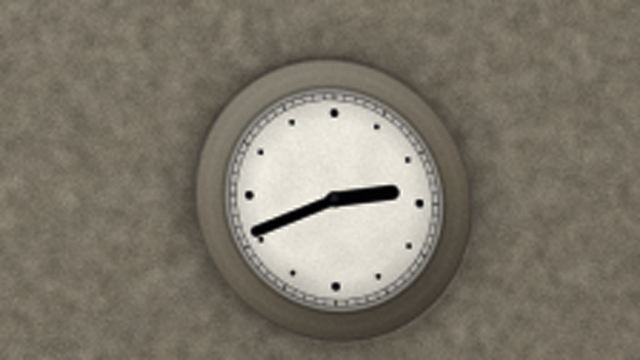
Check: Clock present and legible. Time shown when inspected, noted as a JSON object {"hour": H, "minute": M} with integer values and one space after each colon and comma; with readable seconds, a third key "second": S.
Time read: {"hour": 2, "minute": 41}
